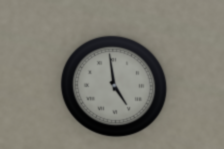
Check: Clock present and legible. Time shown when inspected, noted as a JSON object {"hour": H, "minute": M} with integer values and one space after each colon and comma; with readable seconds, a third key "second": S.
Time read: {"hour": 4, "minute": 59}
